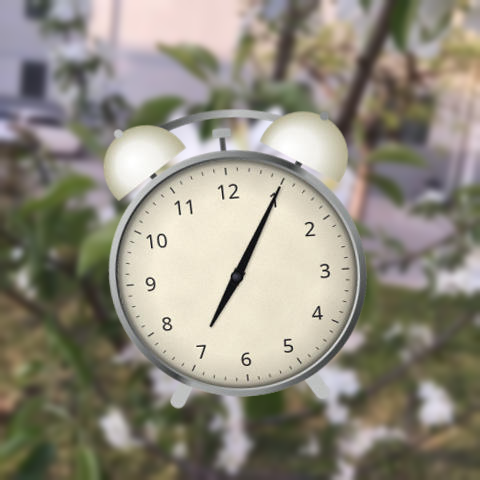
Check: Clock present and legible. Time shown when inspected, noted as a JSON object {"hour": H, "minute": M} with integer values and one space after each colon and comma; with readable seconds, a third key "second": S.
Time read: {"hour": 7, "minute": 5}
